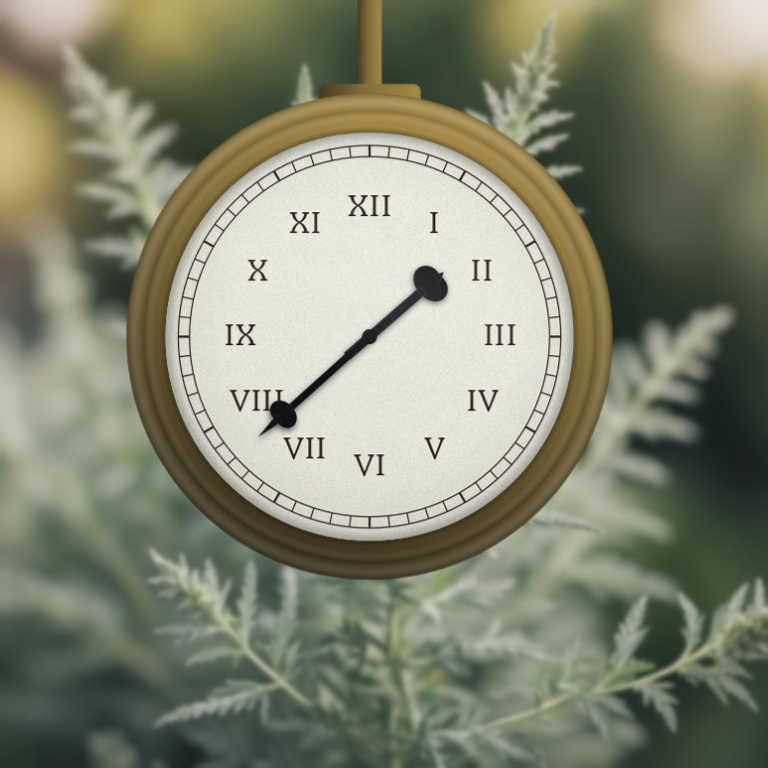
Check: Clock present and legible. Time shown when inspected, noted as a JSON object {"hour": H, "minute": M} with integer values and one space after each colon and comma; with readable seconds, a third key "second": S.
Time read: {"hour": 1, "minute": 38}
